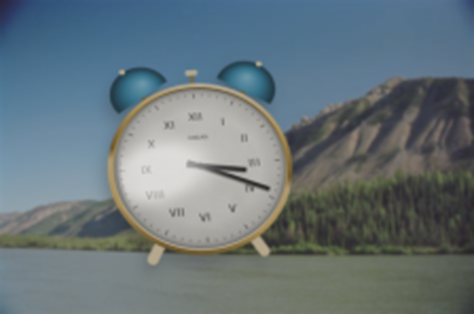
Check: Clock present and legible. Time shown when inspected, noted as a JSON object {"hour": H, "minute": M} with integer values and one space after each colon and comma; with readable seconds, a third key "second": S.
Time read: {"hour": 3, "minute": 19}
